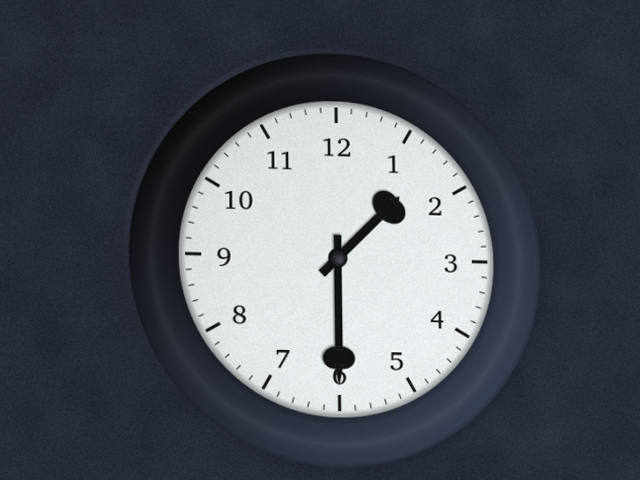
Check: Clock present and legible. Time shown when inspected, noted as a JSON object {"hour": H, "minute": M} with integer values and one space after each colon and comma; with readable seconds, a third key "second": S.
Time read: {"hour": 1, "minute": 30}
